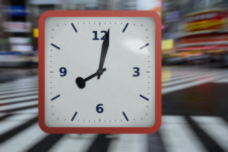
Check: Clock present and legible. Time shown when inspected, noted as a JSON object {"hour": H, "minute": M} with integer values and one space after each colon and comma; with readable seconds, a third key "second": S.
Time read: {"hour": 8, "minute": 2}
